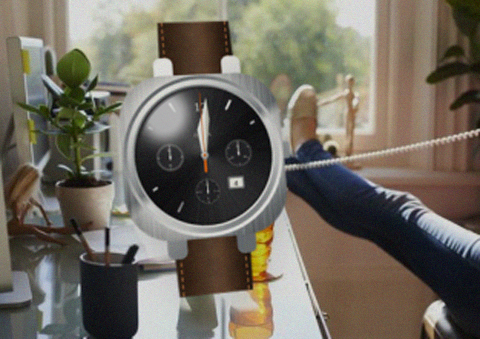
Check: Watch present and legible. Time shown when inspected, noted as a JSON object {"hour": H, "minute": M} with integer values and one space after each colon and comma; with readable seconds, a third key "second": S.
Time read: {"hour": 12, "minute": 1}
